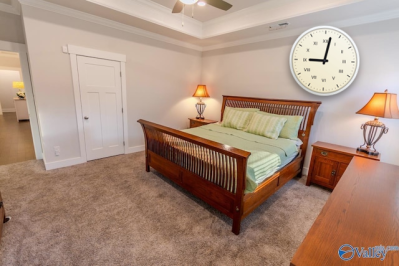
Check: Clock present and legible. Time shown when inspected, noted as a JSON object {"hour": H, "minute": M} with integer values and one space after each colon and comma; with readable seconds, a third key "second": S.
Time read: {"hour": 9, "minute": 2}
